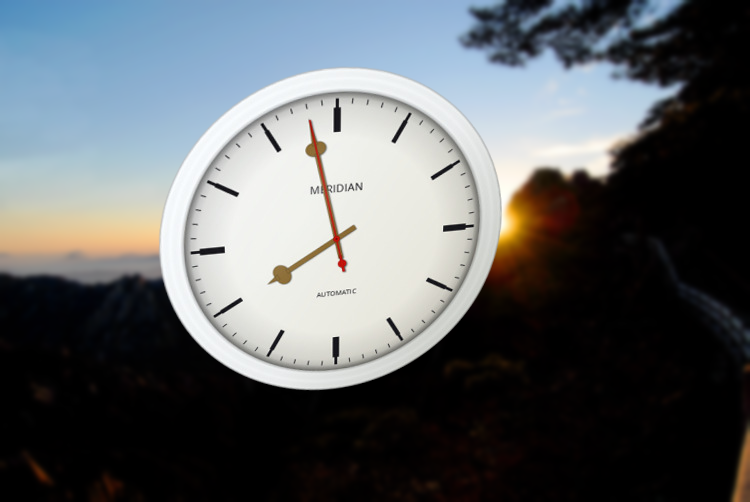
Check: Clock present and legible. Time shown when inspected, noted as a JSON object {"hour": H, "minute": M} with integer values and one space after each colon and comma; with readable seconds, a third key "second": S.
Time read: {"hour": 7, "minute": 57, "second": 58}
